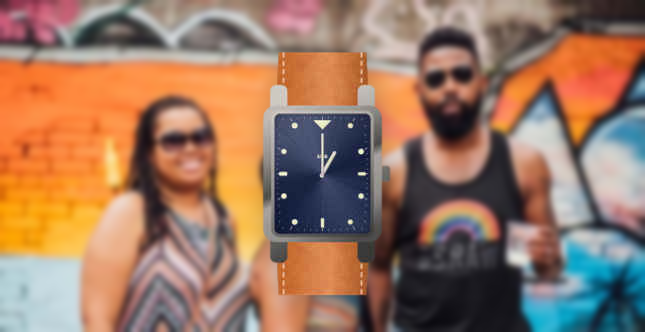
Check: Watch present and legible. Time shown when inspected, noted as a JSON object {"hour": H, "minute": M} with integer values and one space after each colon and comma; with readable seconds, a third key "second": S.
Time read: {"hour": 1, "minute": 0}
